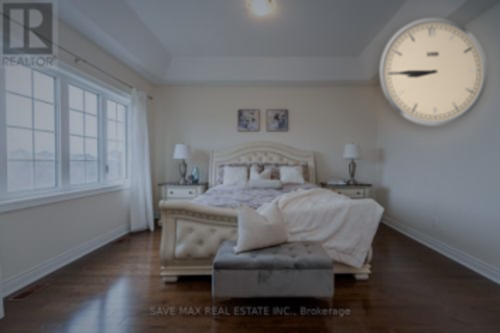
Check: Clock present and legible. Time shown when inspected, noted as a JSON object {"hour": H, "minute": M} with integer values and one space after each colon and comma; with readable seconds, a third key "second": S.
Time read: {"hour": 8, "minute": 45}
